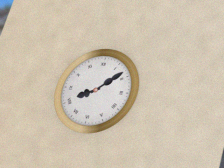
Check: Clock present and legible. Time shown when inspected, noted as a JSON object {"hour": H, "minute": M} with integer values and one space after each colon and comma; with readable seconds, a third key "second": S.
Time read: {"hour": 8, "minute": 8}
